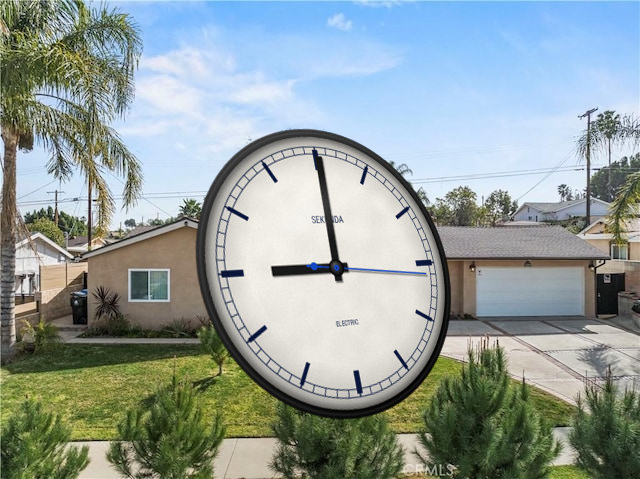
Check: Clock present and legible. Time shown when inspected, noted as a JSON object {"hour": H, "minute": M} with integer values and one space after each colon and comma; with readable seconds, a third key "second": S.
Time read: {"hour": 9, "minute": 0, "second": 16}
